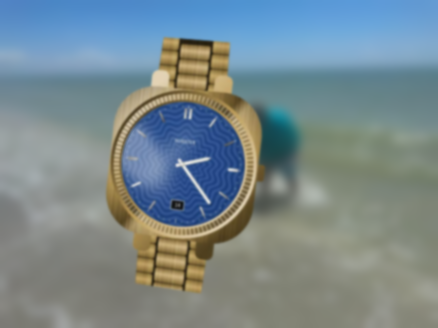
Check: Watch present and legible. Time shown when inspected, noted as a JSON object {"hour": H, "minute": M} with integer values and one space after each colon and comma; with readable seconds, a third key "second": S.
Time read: {"hour": 2, "minute": 23}
